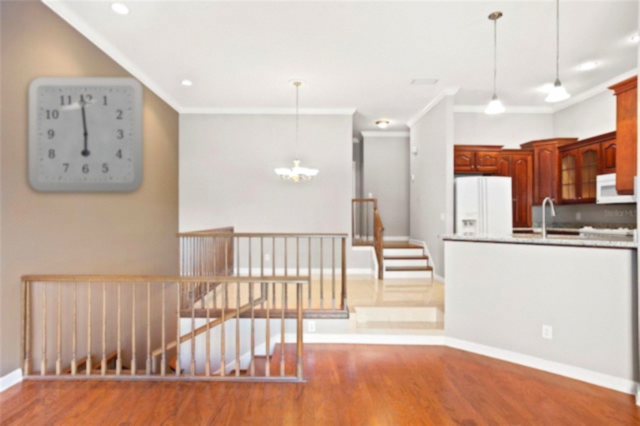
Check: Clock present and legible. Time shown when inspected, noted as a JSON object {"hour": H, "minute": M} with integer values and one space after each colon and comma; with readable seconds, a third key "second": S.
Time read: {"hour": 5, "minute": 59}
